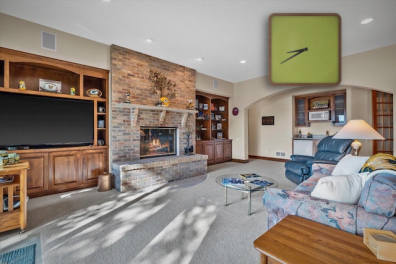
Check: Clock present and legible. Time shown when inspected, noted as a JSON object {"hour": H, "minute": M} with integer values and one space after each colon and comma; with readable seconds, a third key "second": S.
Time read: {"hour": 8, "minute": 40}
